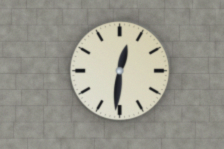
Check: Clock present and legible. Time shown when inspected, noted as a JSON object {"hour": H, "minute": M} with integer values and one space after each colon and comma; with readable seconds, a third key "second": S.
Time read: {"hour": 12, "minute": 31}
